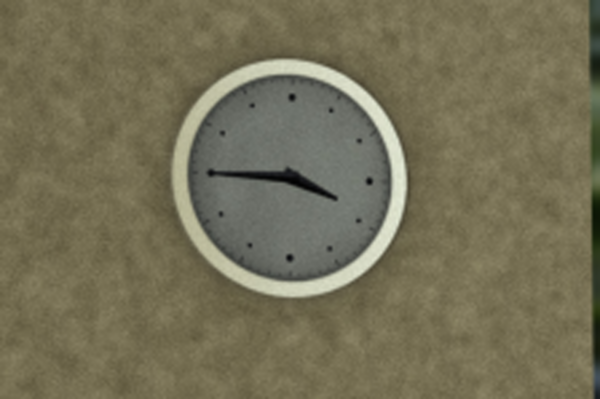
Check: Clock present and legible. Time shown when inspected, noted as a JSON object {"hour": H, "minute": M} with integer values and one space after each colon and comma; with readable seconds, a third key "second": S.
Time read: {"hour": 3, "minute": 45}
